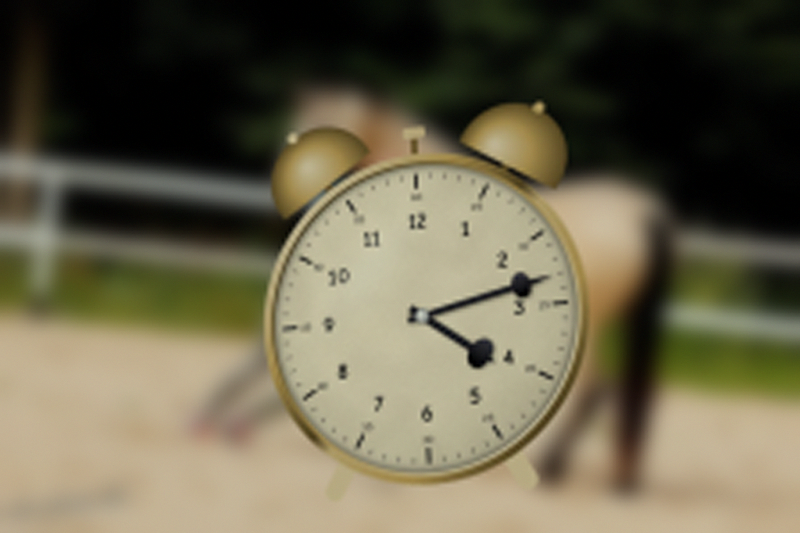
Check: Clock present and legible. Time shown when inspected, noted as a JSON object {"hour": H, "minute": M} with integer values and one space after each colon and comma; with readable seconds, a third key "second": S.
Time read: {"hour": 4, "minute": 13}
